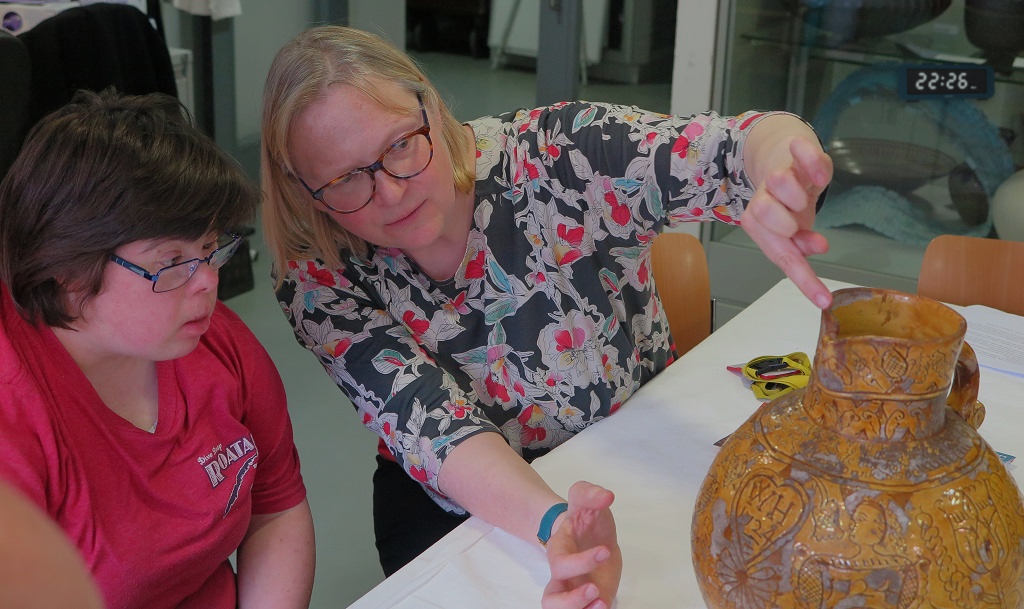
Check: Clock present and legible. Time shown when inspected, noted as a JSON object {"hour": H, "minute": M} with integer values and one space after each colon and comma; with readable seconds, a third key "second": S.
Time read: {"hour": 22, "minute": 26}
